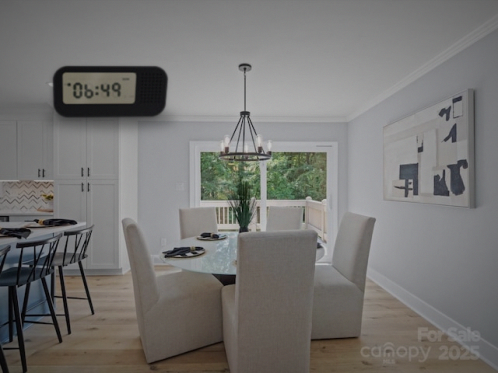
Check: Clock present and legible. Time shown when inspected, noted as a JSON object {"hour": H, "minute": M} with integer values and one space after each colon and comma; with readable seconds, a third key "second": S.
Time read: {"hour": 6, "minute": 49}
